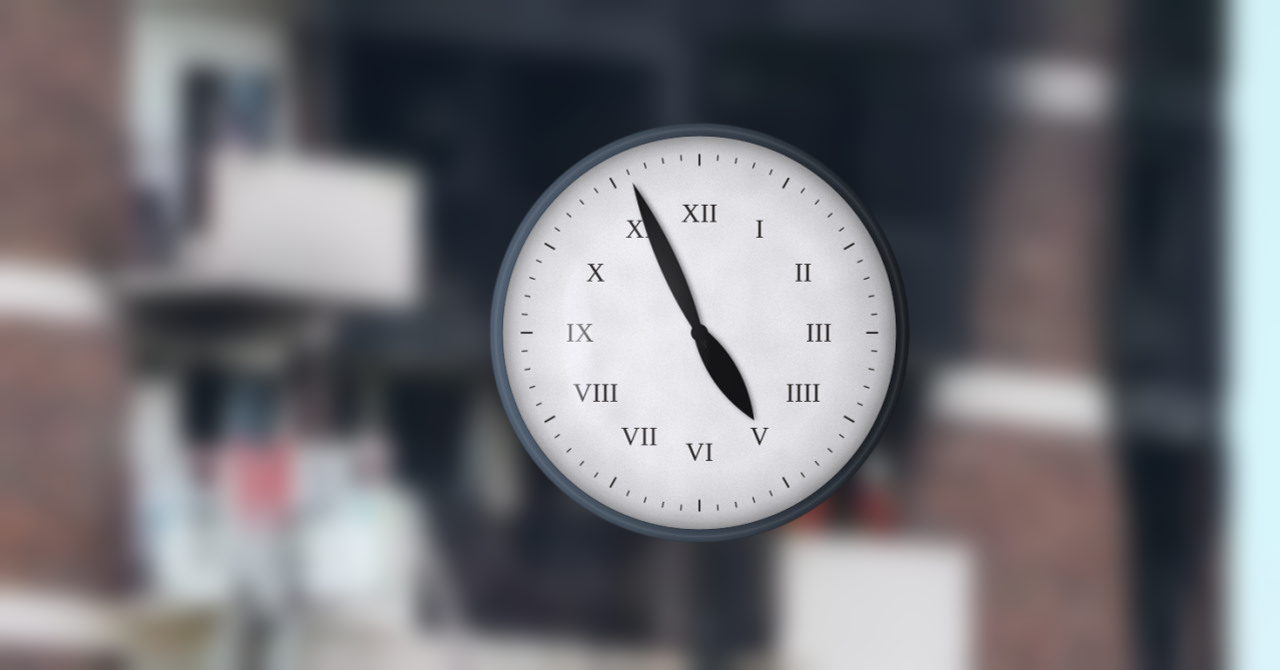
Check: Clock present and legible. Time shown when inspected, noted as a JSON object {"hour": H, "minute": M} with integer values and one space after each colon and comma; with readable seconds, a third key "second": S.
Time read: {"hour": 4, "minute": 56}
